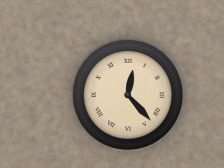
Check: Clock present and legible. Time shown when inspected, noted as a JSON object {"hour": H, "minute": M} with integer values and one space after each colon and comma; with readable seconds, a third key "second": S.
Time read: {"hour": 12, "minute": 23}
